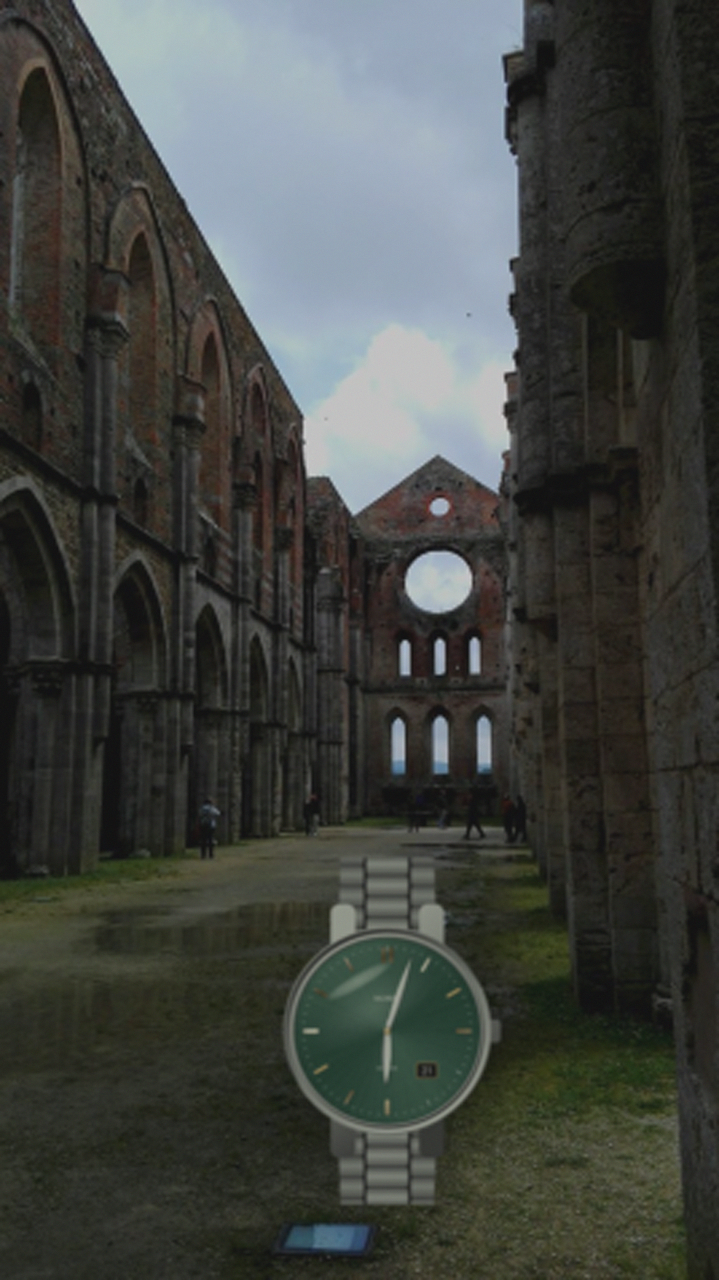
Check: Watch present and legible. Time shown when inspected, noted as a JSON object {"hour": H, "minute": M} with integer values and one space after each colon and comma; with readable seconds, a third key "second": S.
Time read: {"hour": 6, "minute": 3}
